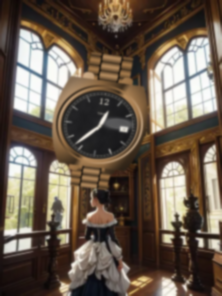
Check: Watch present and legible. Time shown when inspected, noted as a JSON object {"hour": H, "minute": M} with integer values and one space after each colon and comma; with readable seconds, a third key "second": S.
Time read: {"hour": 12, "minute": 37}
